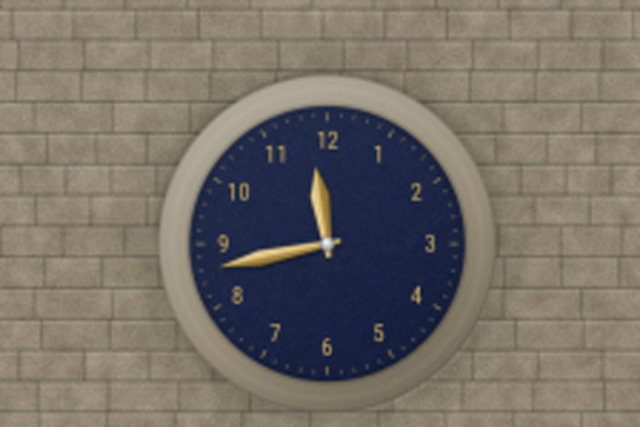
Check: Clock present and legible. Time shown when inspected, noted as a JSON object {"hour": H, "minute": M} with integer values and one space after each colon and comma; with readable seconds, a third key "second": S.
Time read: {"hour": 11, "minute": 43}
